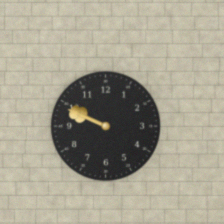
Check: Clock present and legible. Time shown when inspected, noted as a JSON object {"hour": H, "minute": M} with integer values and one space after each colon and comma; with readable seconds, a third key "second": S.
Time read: {"hour": 9, "minute": 49}
